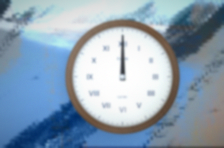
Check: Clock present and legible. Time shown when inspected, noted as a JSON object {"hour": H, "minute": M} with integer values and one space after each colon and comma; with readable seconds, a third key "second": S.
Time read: {"hour": 12, "minute": 0}
